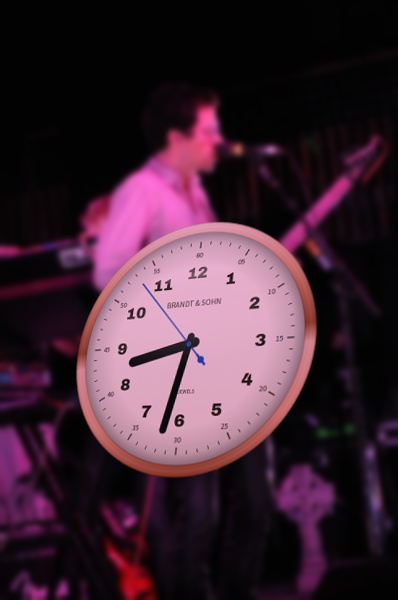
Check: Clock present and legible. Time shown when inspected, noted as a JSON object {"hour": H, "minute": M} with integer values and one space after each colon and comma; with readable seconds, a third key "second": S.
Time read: {"hour": 8, "minute": 31, "second": 53}
